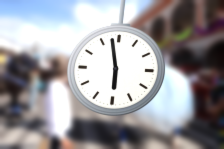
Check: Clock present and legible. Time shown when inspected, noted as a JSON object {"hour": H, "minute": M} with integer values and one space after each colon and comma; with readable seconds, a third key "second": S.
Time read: {"hour": 5, "minute": 58}
